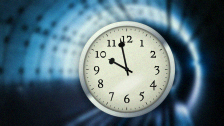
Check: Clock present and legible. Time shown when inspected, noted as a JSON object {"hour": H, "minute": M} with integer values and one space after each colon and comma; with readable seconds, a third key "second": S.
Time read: {"hour": 9, "minute": 58}
